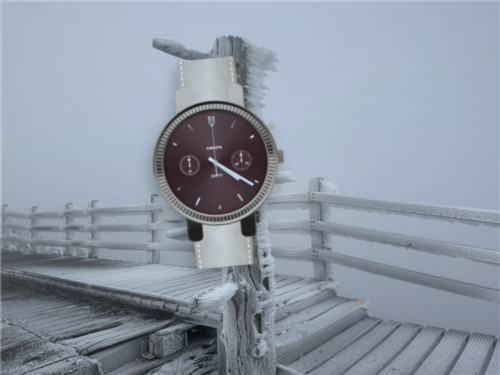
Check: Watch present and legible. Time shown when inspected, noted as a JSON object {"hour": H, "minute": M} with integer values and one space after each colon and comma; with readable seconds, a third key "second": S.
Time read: {"hour": 4, "minute": 21}
